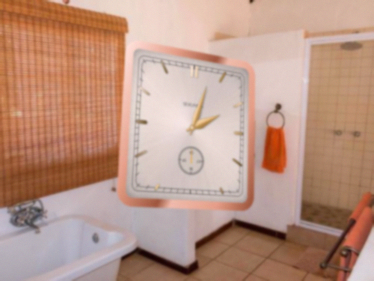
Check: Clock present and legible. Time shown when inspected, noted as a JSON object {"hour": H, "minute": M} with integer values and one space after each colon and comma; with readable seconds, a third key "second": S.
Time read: {"hour": 2, "minute": 3}
